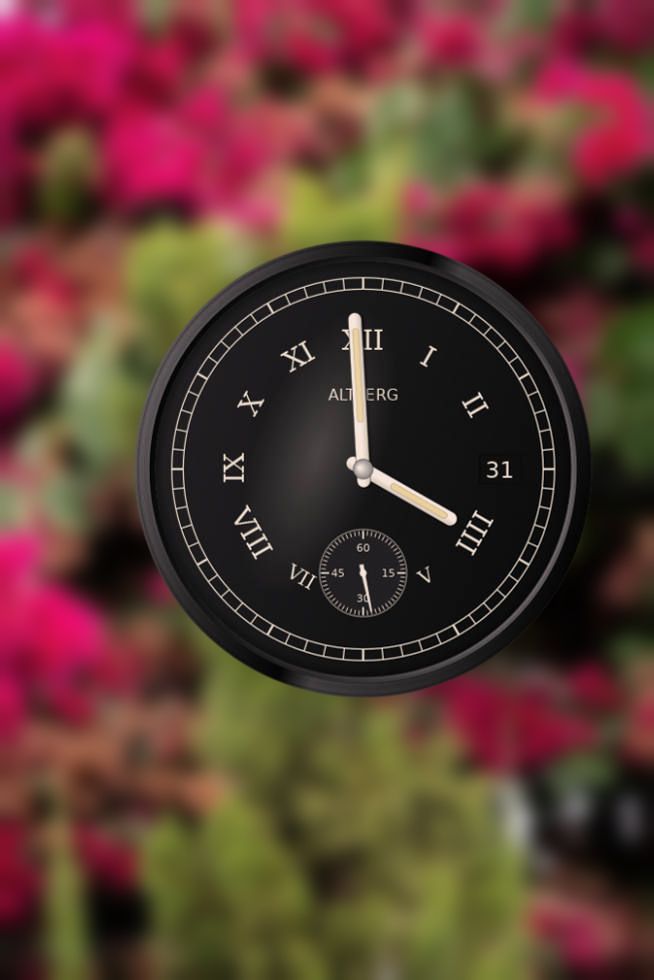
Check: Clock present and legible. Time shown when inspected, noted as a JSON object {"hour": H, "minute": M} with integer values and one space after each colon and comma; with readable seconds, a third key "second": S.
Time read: {"hour": 3, "minute": 59, "second": 28}
